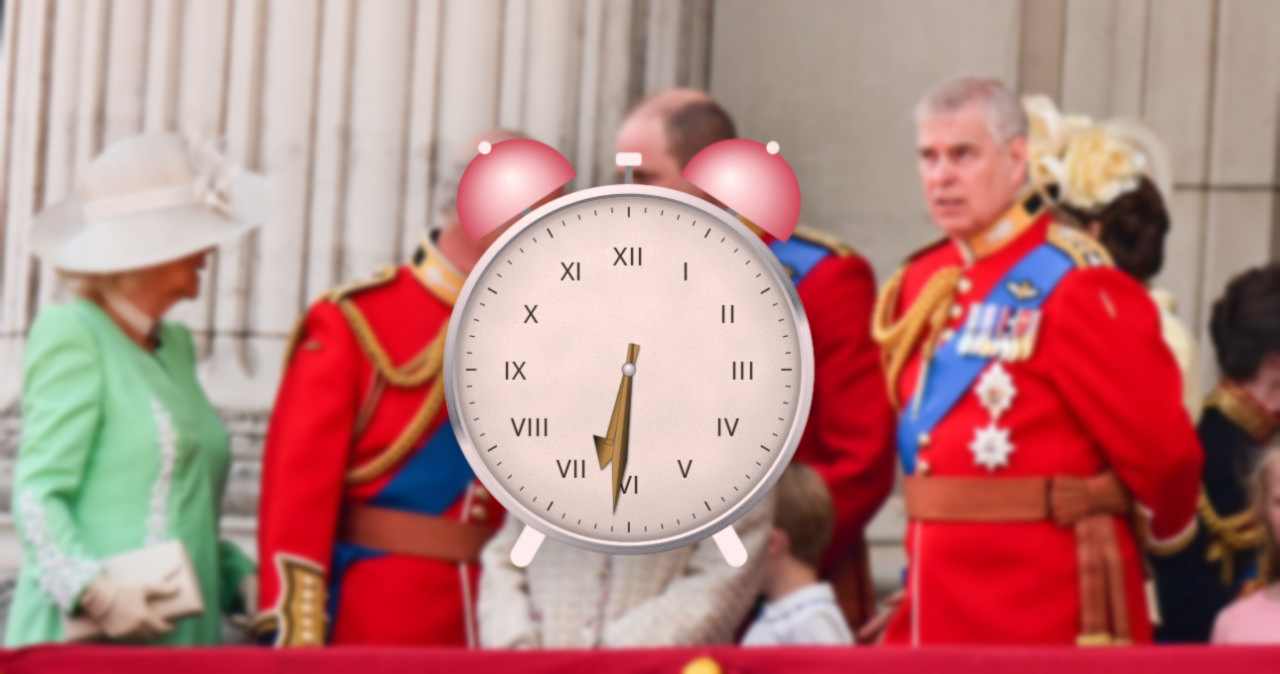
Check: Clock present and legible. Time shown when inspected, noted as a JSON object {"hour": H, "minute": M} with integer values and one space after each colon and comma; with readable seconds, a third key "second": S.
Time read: {"hour": 6, "minute": 31}
